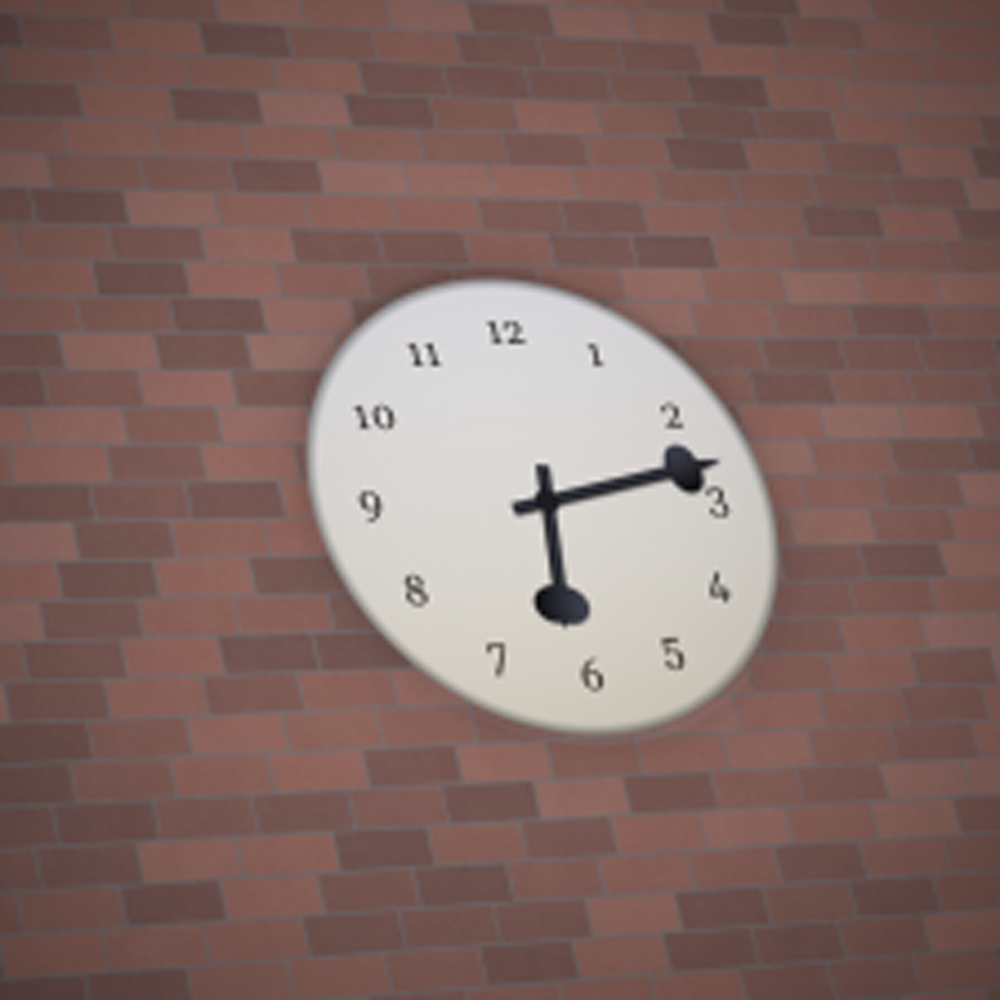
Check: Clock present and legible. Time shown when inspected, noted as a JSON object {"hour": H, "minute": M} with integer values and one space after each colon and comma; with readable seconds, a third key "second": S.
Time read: {"hour": 6, "minute": 13}
